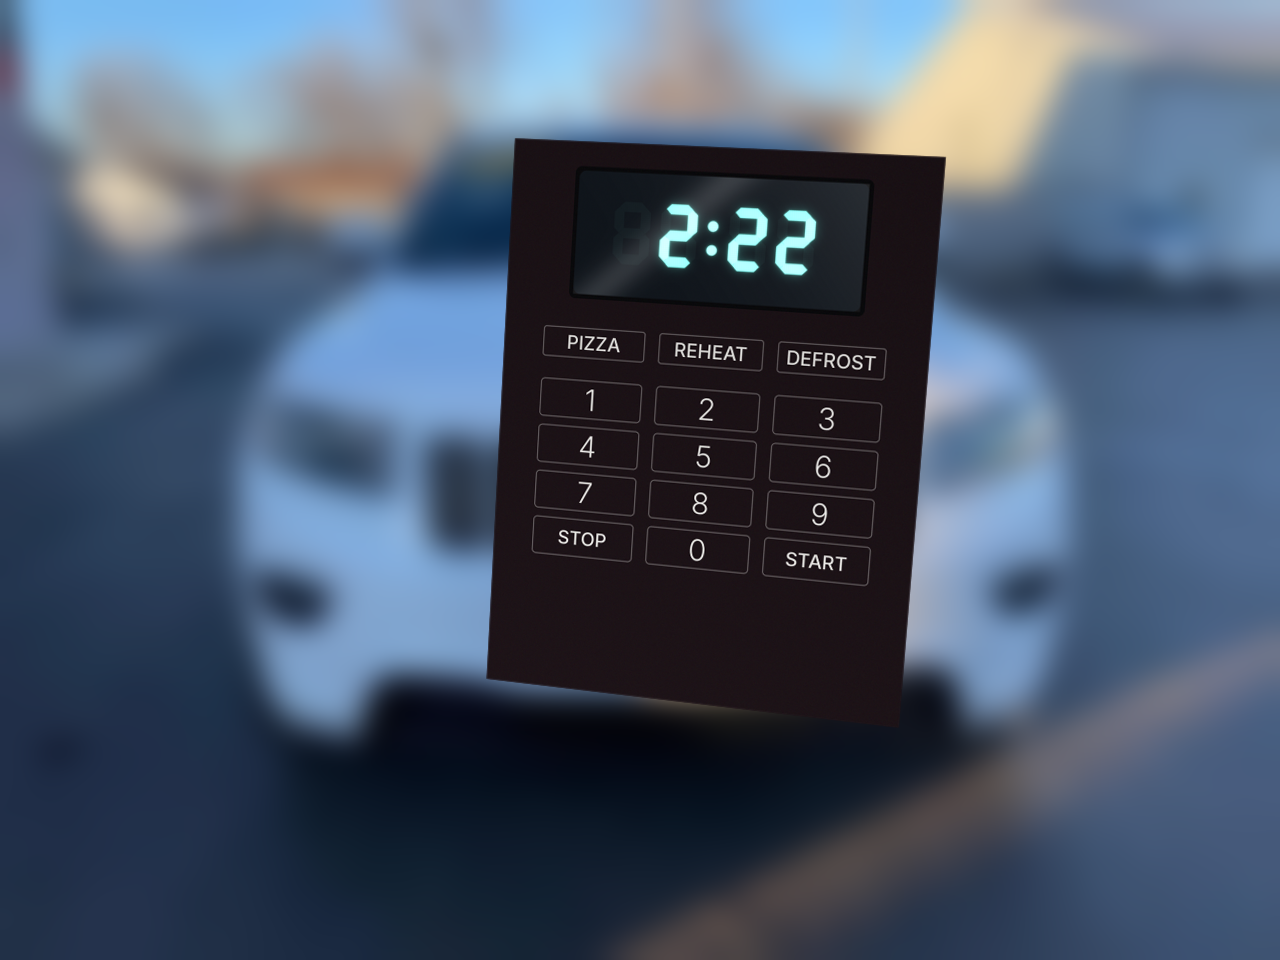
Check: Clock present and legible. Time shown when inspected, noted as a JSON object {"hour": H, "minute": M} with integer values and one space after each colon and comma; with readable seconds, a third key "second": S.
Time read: {"hour": 2, "minute": 22}
